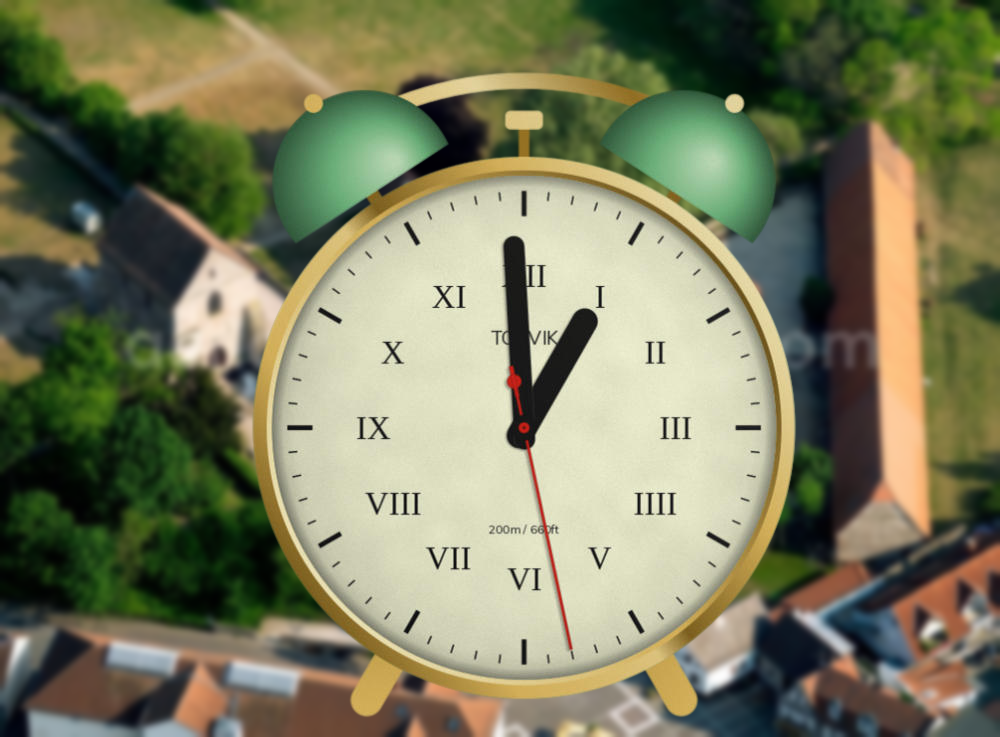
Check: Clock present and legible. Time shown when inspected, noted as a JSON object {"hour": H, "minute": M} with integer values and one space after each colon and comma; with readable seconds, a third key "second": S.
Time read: {"hour": 12, "minute": 59, "second": 28}
